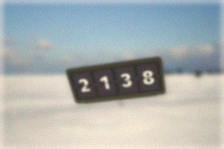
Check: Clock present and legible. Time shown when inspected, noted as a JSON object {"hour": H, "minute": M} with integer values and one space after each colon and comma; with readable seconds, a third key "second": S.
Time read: {"hour": 21, "minute": 38}
